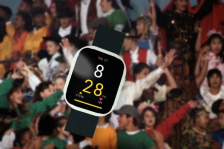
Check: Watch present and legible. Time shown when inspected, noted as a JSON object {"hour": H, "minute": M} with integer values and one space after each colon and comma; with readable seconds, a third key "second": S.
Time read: {"hour": 8, "minute": 28}
